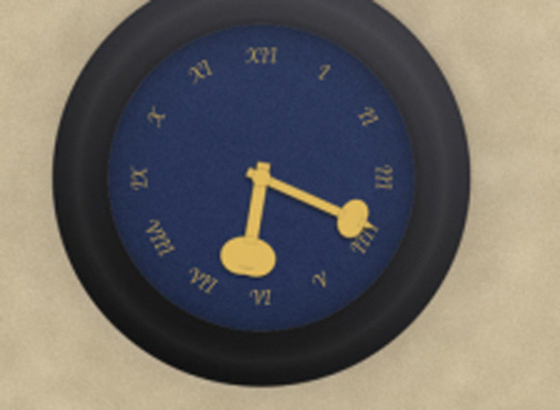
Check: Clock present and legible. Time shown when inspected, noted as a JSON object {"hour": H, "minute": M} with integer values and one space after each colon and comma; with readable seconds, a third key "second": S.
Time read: {"hour": 6, "minute": 19}
